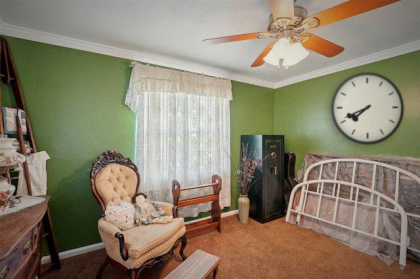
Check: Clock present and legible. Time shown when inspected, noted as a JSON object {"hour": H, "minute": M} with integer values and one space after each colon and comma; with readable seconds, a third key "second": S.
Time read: {"hour": 7, "minute": 41}
